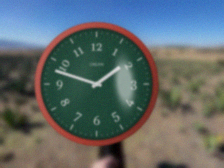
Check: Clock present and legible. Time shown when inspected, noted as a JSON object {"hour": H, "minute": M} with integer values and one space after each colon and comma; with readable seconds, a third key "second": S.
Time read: {"hour": 1, "minute": 48}
